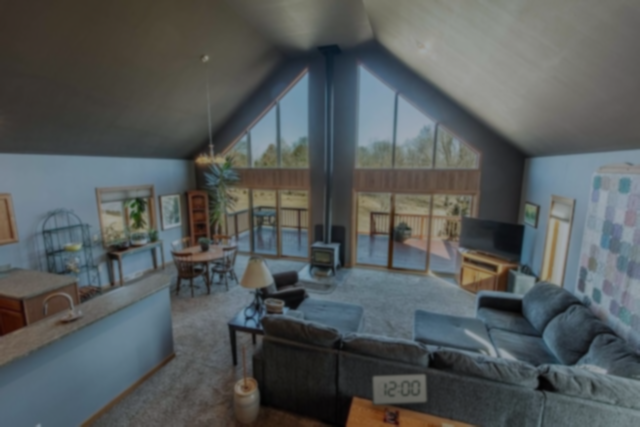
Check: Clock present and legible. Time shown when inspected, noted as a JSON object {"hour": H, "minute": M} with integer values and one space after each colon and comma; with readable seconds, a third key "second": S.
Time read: {"hour": 12, "minute": 0}
